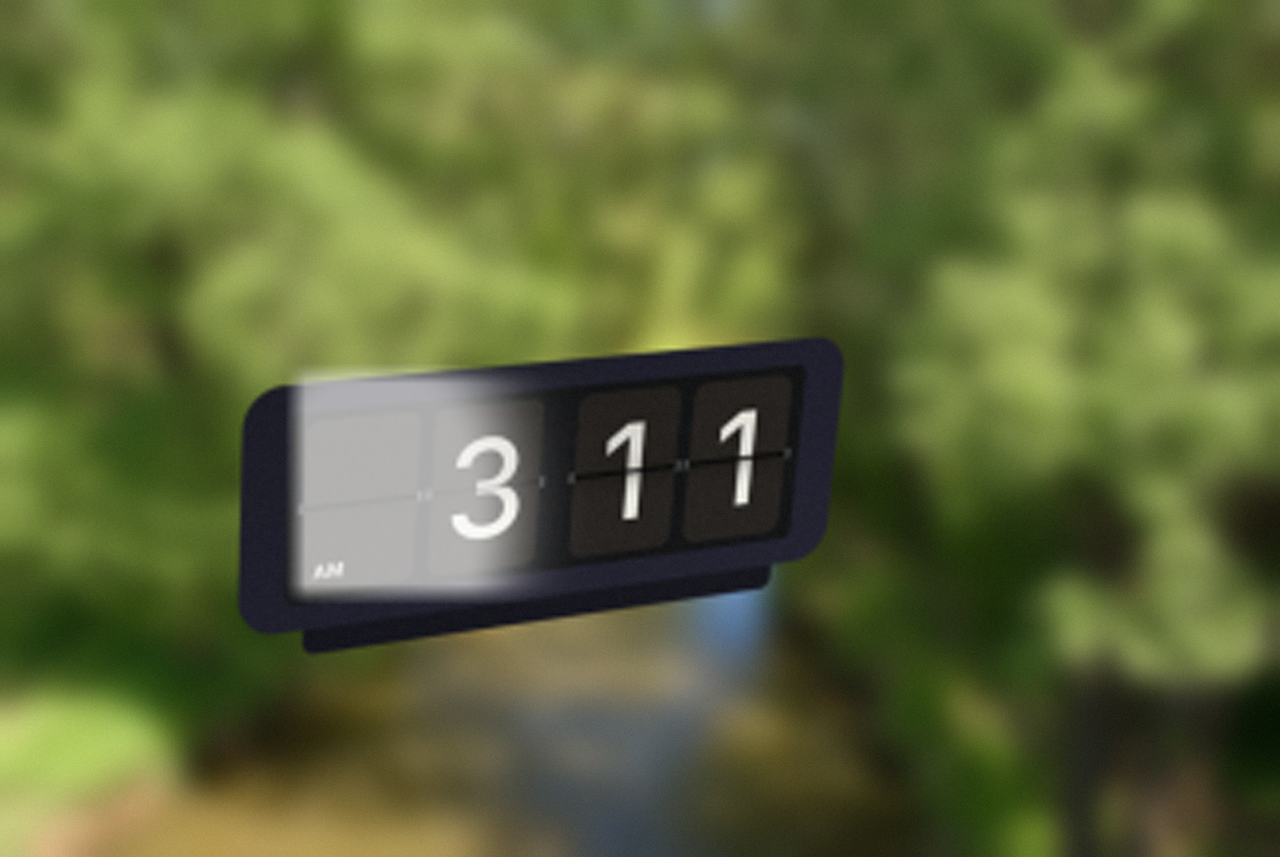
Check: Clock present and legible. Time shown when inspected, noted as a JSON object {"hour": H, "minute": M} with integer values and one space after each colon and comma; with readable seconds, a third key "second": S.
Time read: {"hour": 3, "minute": 11}
